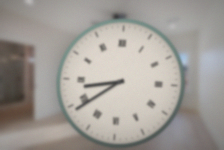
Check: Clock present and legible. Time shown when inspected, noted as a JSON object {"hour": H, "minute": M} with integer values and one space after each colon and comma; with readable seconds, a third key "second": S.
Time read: {"hour": 8, "minute": 39}
